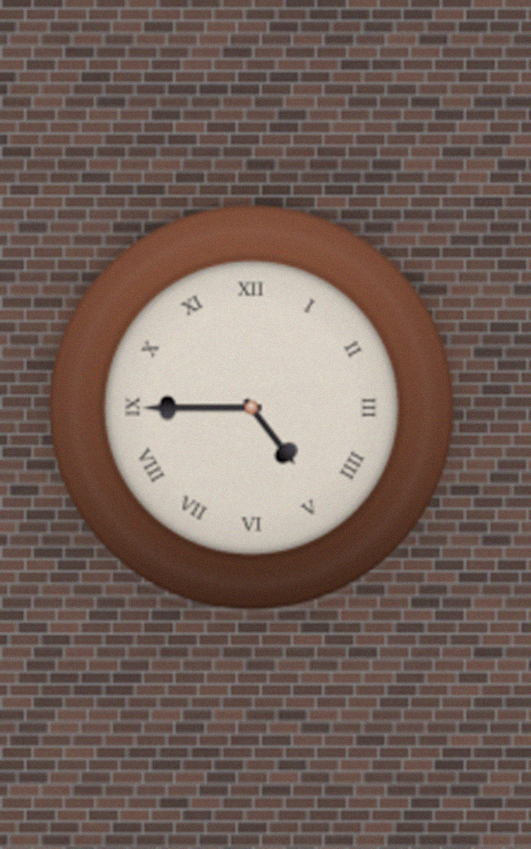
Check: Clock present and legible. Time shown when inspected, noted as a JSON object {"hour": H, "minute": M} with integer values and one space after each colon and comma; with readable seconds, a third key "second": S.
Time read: {"hour": 4, "minute": 45}
